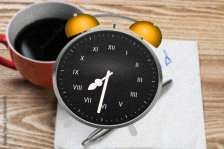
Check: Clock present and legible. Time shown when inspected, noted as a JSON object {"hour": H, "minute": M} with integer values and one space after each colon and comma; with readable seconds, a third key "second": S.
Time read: {"hour": 7, "minute": 31}
